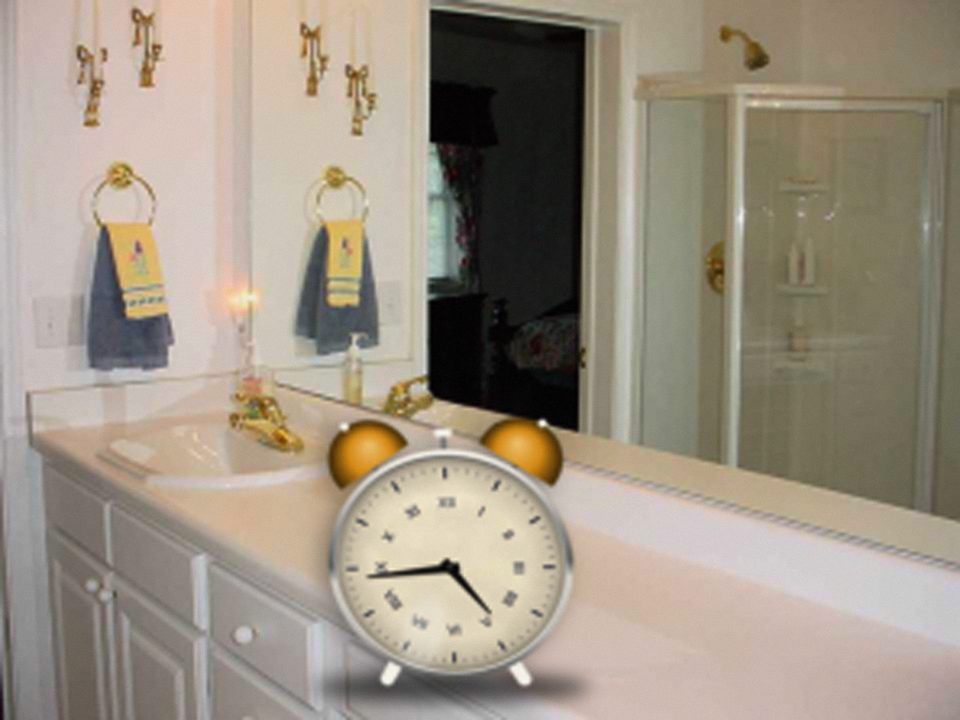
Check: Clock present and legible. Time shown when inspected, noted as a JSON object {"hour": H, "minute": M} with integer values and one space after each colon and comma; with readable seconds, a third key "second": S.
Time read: {"hour": 4, "minute": 44}
